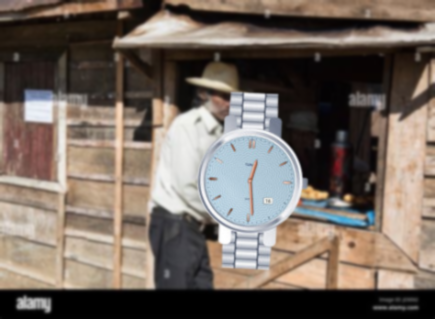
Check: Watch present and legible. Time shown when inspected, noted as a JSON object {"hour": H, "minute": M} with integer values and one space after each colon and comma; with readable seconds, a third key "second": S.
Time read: {"hour": 12, "minute": 29}
